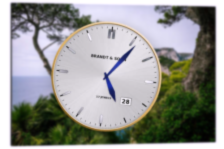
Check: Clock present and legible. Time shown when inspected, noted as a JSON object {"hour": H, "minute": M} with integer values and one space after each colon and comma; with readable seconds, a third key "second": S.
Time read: {"hour": 5, "minute": 6}
